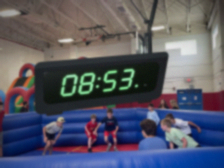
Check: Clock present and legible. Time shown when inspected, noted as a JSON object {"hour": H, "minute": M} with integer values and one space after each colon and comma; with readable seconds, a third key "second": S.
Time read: {"hour": 8, "minute": 53}
